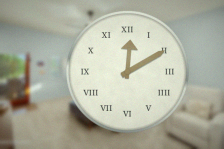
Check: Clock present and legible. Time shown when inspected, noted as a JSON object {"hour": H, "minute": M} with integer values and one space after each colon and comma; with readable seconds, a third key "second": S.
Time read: {"hour": 12, "minute": 10}
